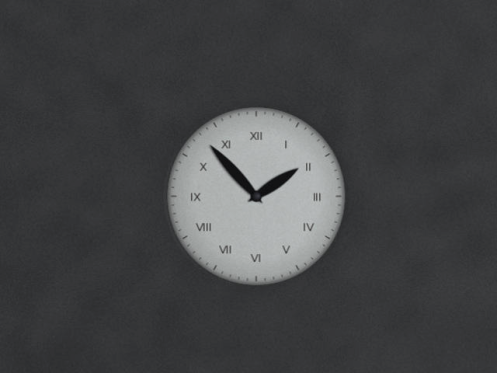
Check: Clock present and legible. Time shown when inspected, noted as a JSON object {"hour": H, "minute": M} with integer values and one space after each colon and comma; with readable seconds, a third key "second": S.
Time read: {"hour": 1, "minute": 53}
